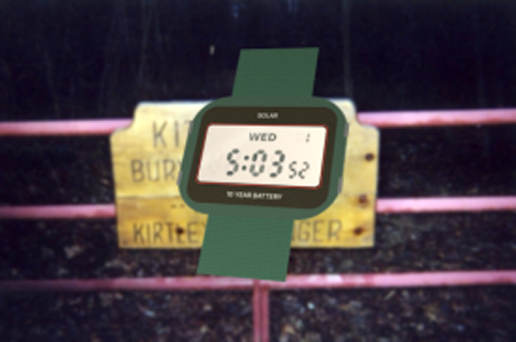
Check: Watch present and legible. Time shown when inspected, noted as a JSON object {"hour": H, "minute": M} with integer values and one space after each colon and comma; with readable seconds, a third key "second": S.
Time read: {"hour": 5, "minute": 3, "second": 52}
